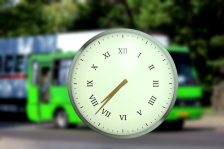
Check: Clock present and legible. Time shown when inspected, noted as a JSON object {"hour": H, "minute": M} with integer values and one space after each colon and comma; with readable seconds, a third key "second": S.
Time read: {"hour": 7, "minute": 37}
